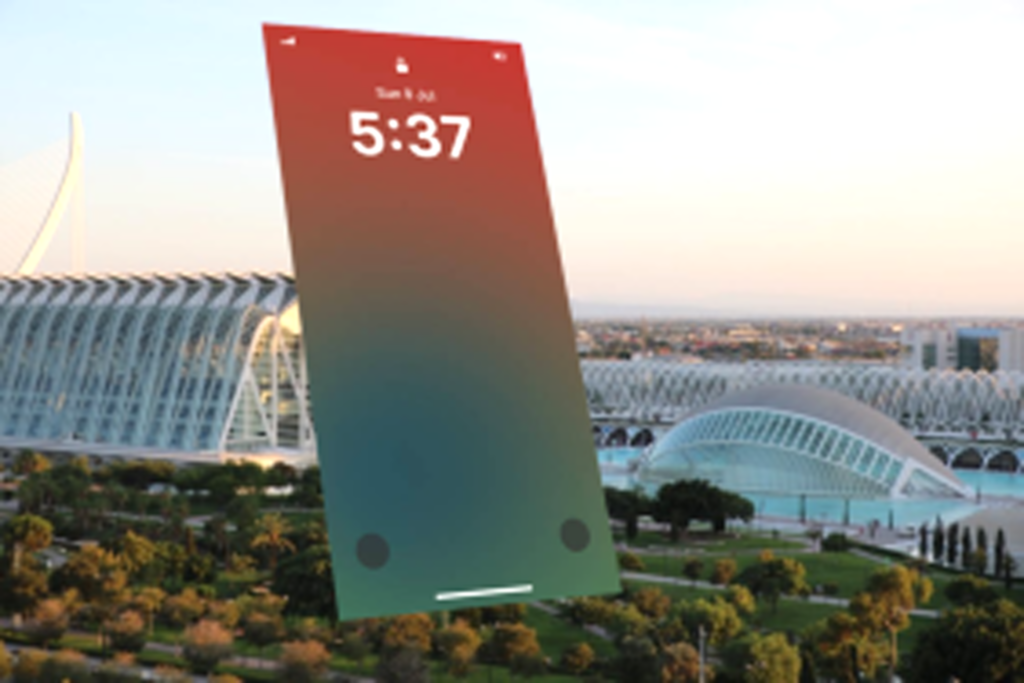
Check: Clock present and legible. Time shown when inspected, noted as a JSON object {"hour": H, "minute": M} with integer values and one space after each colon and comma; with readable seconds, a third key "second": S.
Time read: {"hour": 5, "minute": 37}
